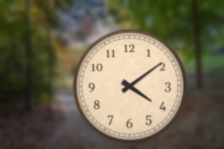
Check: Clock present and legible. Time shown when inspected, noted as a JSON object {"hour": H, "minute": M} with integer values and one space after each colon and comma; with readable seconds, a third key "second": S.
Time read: {"hour": 4, "minute": 9}
